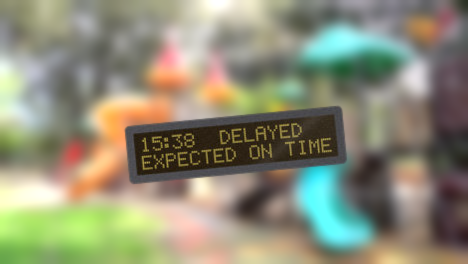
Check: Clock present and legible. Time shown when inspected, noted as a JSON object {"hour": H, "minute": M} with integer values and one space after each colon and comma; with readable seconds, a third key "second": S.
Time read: {"hour": 15, "minute": 38}
